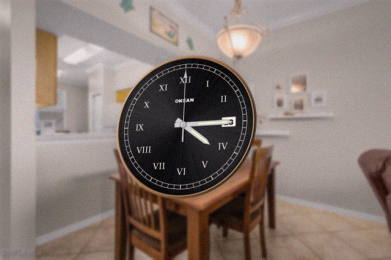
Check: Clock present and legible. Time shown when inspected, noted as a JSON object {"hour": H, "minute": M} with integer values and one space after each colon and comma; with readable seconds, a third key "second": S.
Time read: {"hour": 4, "minute": 15, "second": 0}
